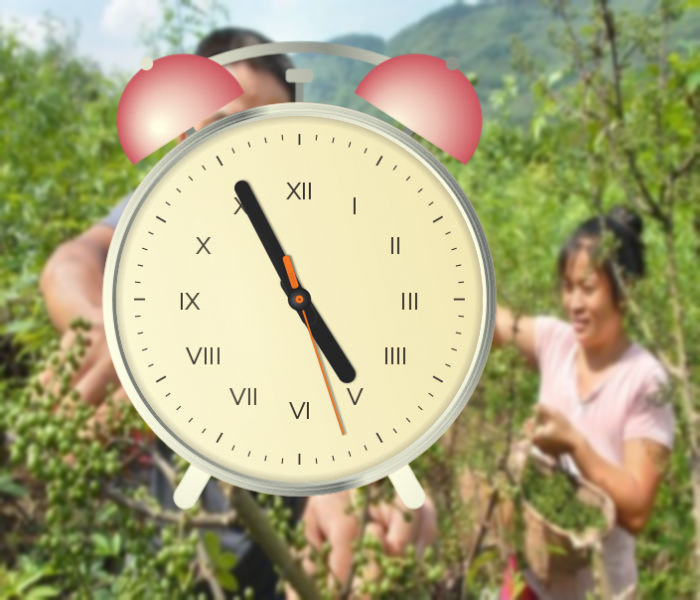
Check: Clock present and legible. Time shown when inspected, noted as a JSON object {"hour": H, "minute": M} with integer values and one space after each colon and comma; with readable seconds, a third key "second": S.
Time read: {"hour": 4, "minute": 55, "second": 27}
